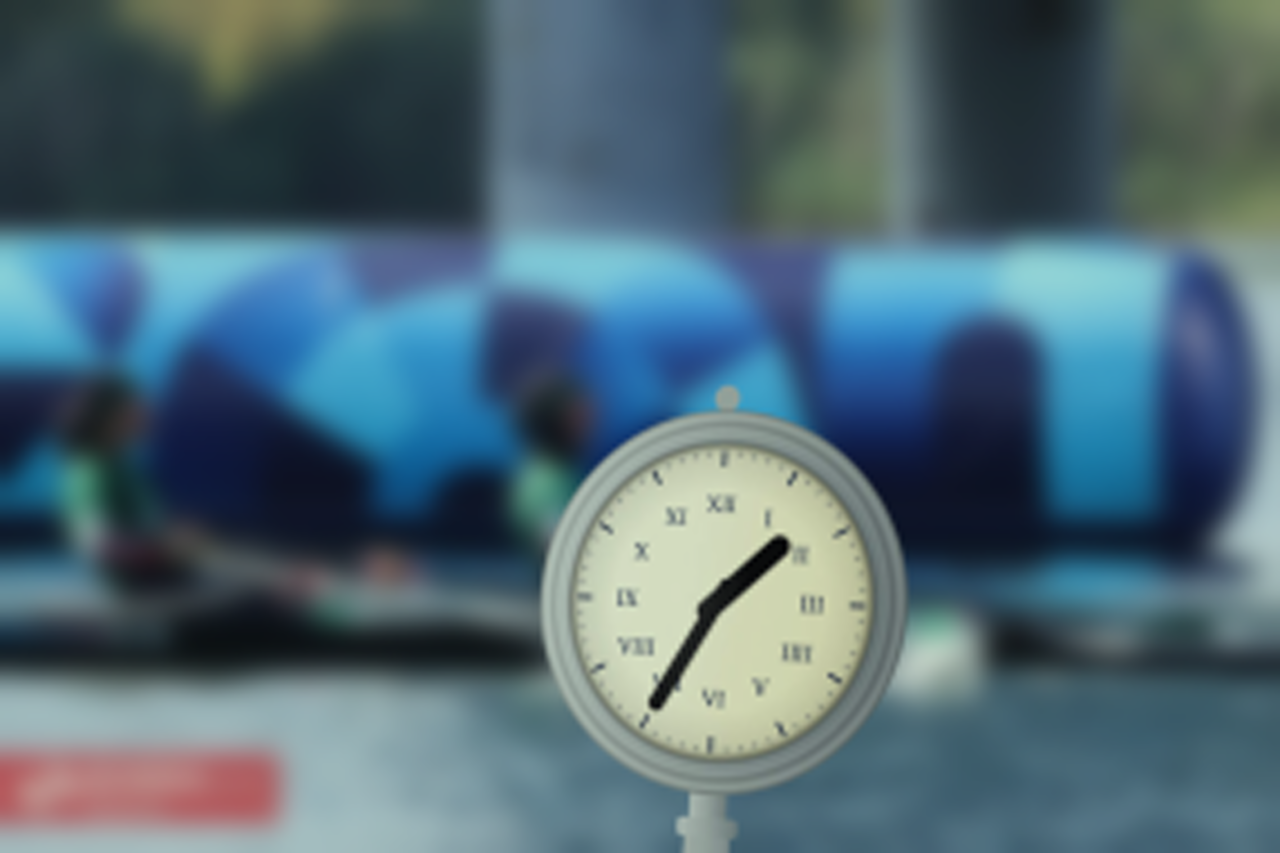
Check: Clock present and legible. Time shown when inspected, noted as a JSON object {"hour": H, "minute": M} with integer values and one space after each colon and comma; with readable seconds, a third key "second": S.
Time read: {"hour": 1, "minute": 35}
